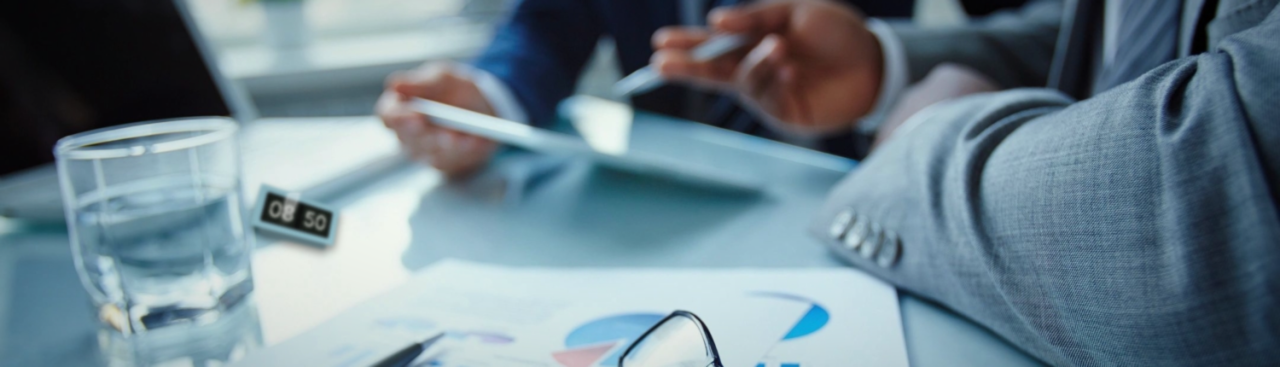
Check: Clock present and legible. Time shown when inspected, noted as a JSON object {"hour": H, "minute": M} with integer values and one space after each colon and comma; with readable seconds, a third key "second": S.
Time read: {"hour": 8, "minute": 50}
